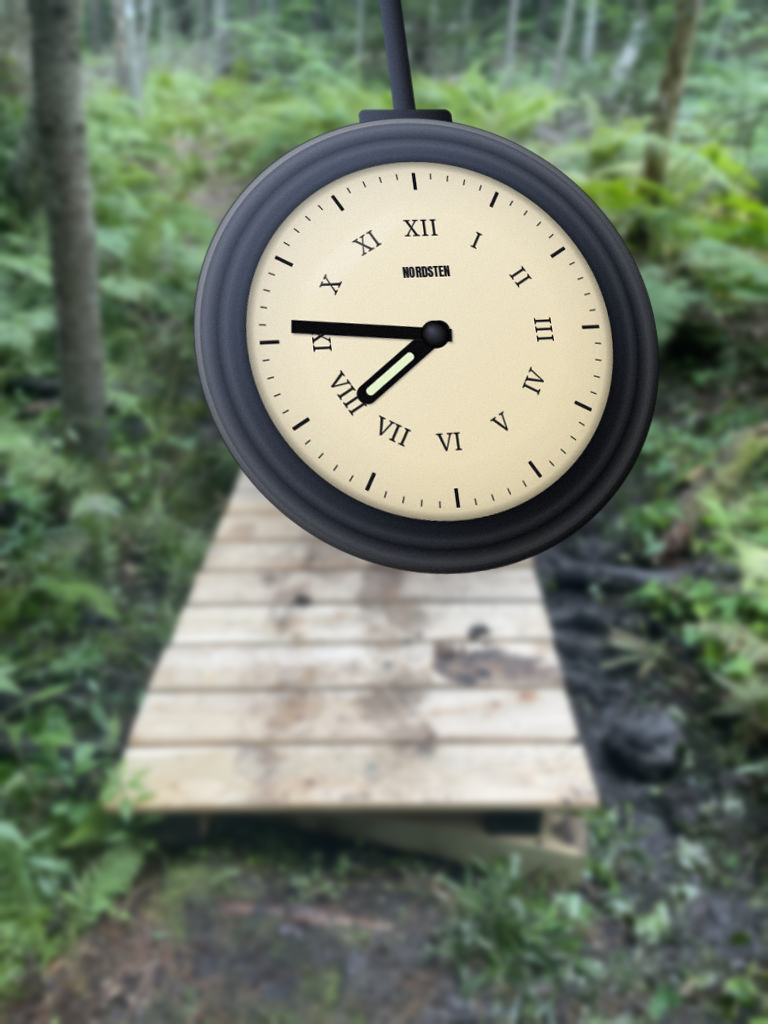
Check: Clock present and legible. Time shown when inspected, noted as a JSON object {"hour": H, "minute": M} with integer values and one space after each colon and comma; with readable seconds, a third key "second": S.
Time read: {"hour": 7, "minute": 46}
